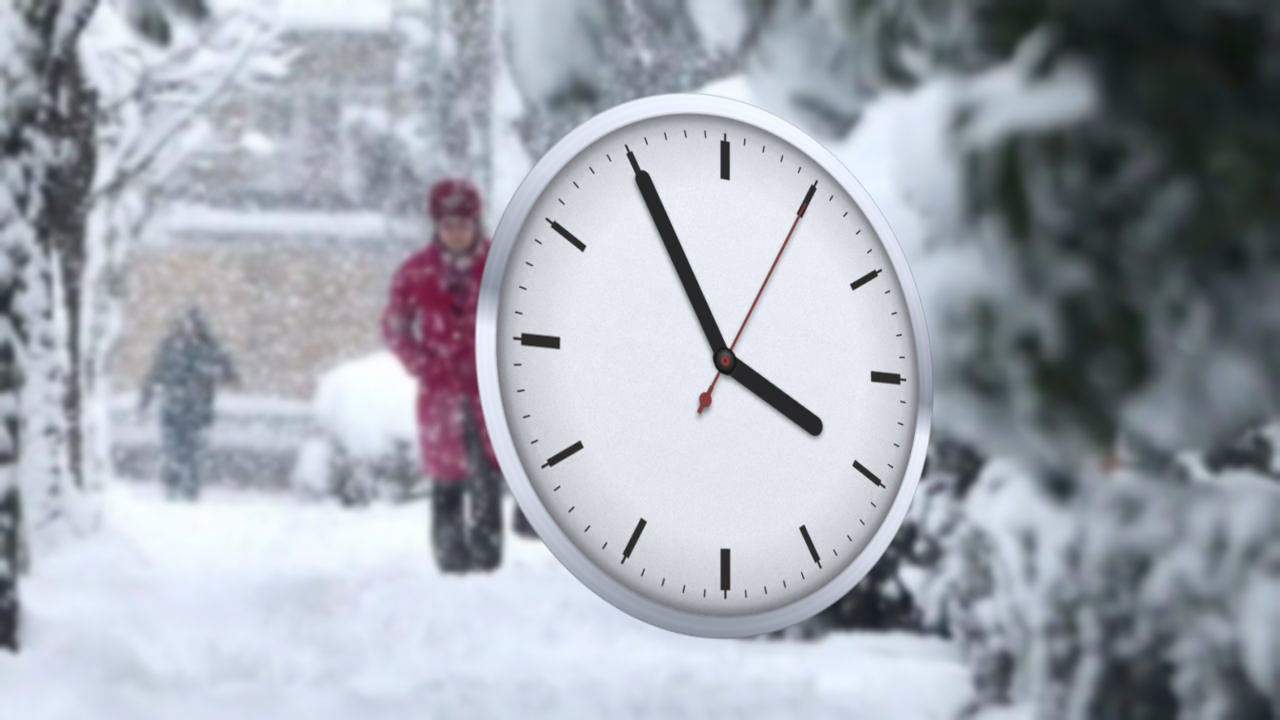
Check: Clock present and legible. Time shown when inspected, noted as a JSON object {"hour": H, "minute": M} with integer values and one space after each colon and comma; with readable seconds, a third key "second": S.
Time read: {"hour": 3, "minute": 55, "second": 5}
